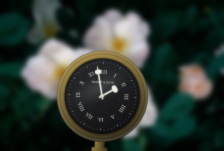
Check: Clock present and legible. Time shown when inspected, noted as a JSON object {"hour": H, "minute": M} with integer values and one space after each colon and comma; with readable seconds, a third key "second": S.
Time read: {"hour": 1, "minute": 58}
